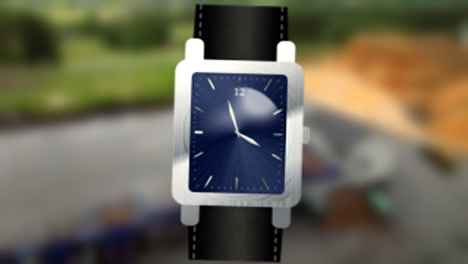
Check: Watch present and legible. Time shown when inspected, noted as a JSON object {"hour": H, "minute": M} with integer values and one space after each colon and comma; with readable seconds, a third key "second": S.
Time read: {"hour": 3, "minute": 57}
